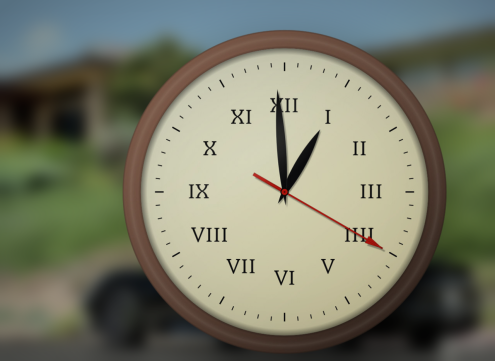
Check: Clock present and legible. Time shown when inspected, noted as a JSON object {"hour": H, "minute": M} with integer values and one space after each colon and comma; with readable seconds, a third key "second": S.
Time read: {"hour": 12, "minute": 59, "second": 20}
